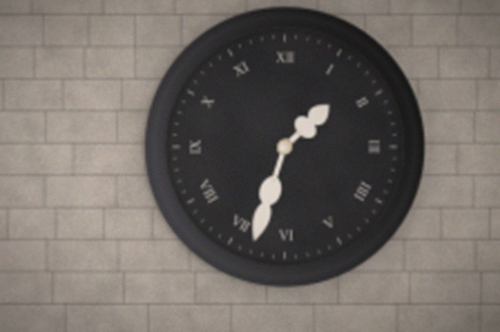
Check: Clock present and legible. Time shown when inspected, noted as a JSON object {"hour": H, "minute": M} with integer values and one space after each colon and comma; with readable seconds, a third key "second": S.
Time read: {"hour": 1, "minute": 33}
